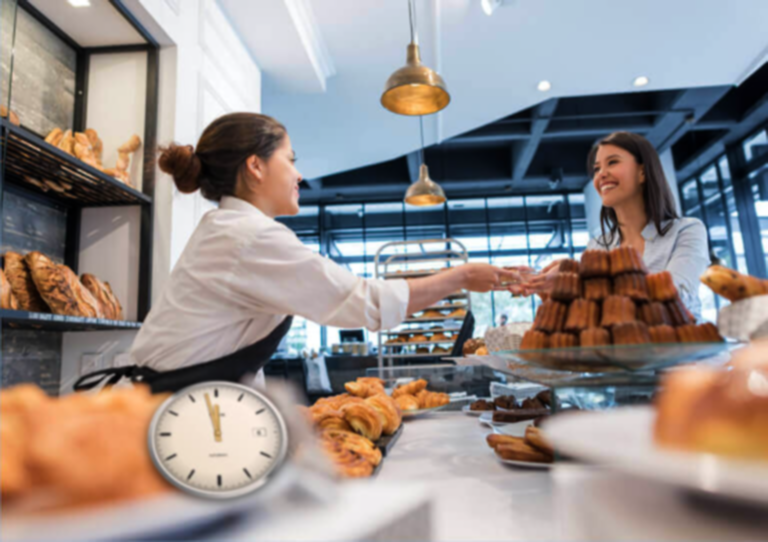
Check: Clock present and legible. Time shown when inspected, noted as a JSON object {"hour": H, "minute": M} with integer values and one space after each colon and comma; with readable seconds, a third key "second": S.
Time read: {"hour": 11, "minute": 58}
